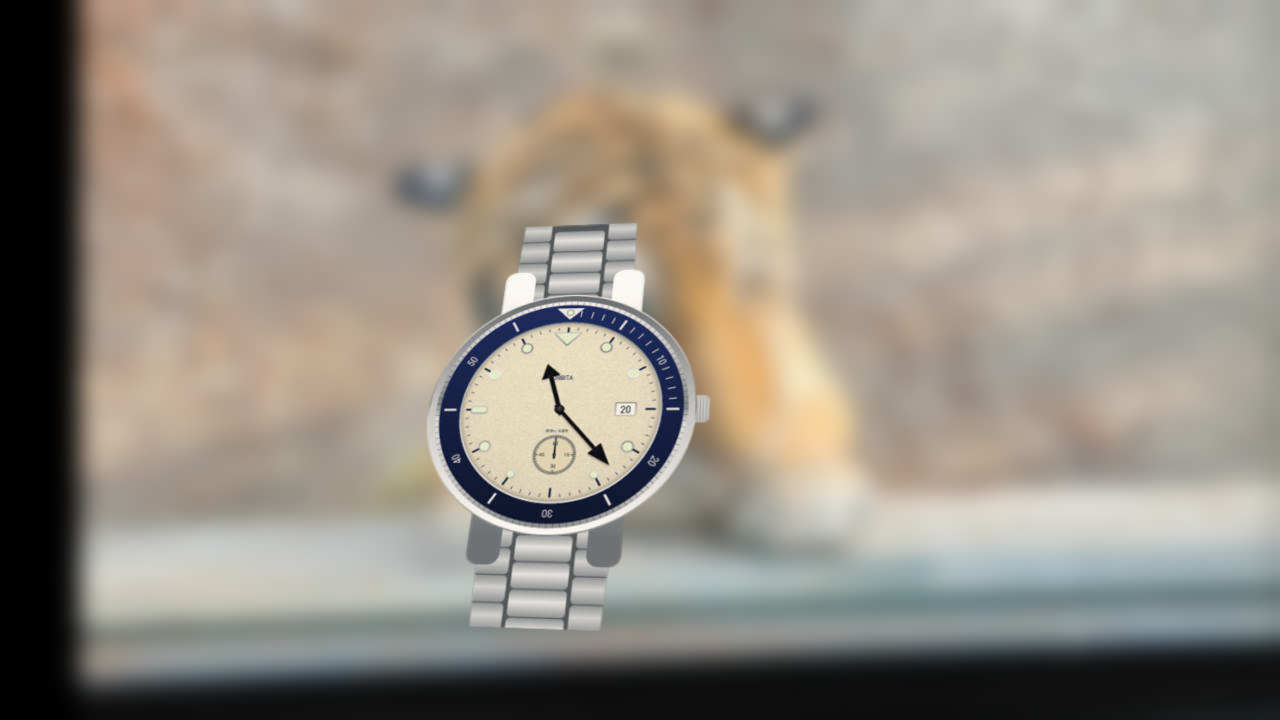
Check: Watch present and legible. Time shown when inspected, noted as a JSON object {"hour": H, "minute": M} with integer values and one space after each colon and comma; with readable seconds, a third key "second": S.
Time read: {"hour": 11, "minute": 23}
